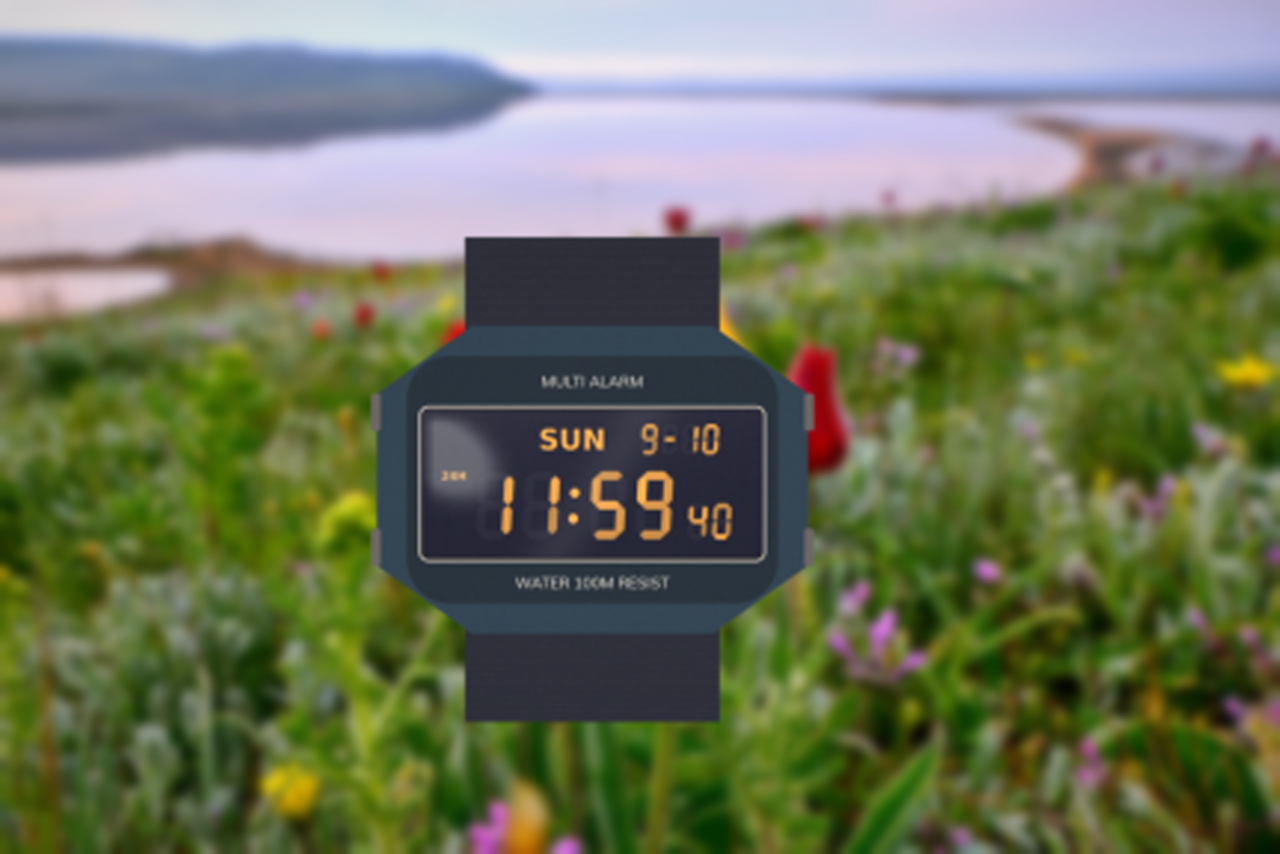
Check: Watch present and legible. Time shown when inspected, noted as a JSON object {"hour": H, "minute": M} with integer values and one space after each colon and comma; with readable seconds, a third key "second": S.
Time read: {"hour": 11, "minute": 59, "second": 40}
